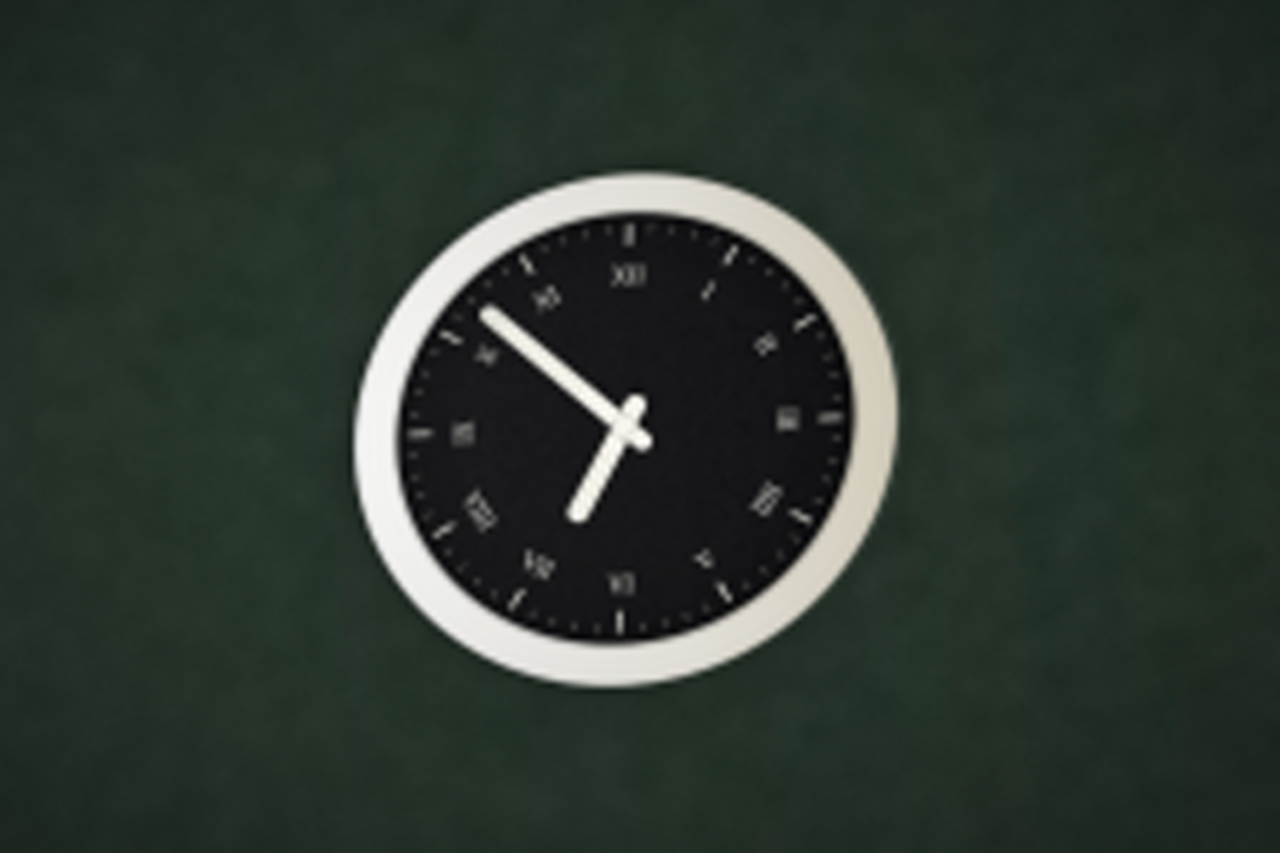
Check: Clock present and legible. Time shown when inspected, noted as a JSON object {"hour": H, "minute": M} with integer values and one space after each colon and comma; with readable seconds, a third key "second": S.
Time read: {"hour": 6, "minute": 52}
